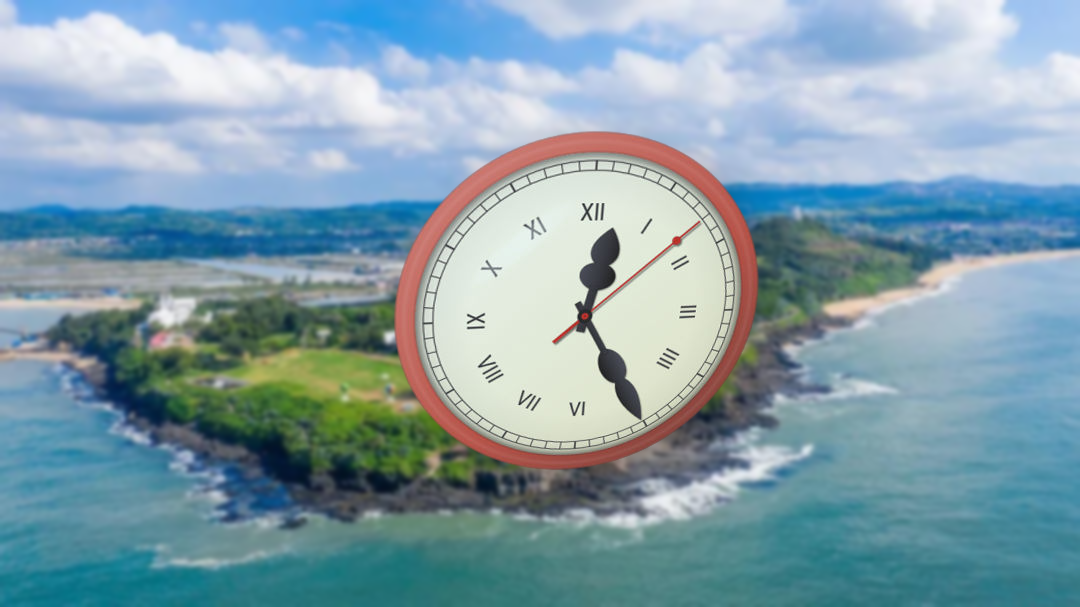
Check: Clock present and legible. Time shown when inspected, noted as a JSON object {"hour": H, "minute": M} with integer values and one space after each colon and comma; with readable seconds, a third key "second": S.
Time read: {"hour": 12, "minute": 25, "second": 8}
